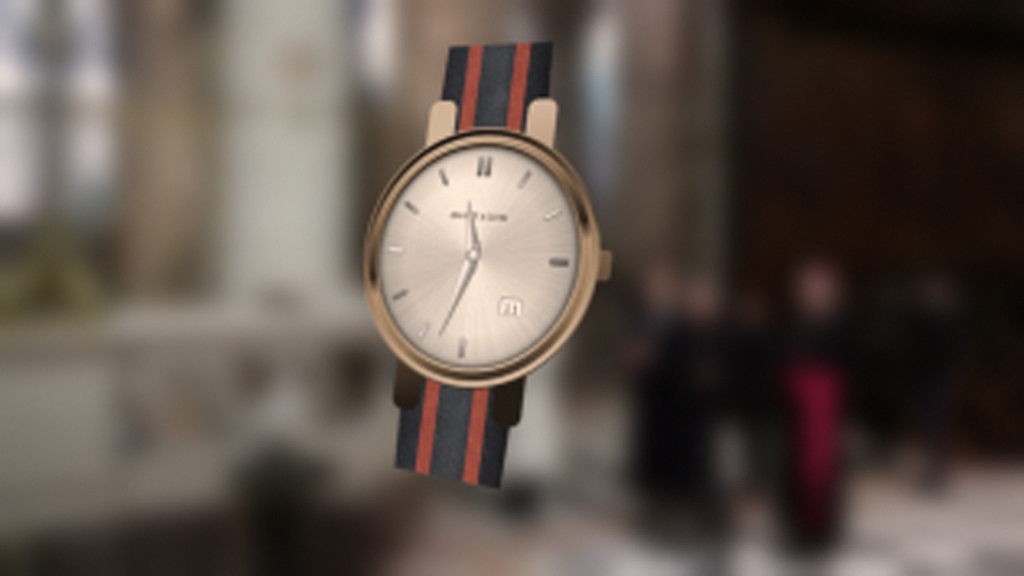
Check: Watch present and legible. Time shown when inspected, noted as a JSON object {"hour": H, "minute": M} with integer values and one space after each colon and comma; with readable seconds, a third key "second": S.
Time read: {"hour": 11, "minute": 33}
